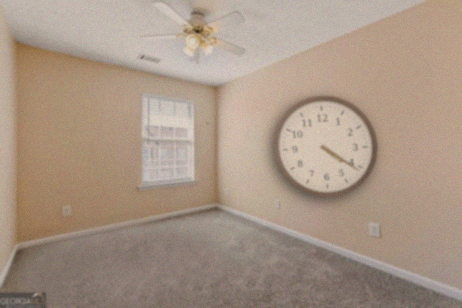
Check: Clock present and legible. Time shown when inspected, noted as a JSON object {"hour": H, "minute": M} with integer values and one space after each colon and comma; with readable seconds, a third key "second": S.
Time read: {"hour": 4, "minute": 21}
